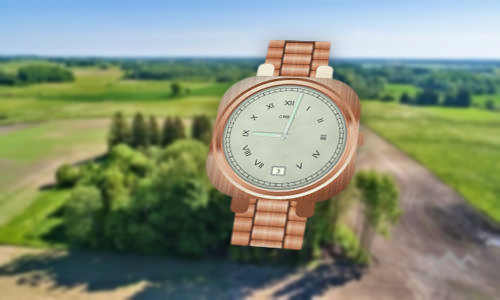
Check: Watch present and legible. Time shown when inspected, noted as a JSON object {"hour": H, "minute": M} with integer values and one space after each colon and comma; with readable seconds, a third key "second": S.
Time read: {"hour": 9, "minute": 2}
